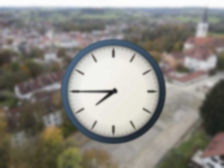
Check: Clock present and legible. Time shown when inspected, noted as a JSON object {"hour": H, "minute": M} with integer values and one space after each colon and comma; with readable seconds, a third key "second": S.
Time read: {"hour": 7, "minute": 45}
